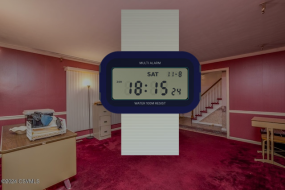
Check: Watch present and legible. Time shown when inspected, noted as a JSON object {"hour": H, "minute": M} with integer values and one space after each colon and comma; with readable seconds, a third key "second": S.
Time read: {"hour": 18, "minute": 15, "second": 24}
